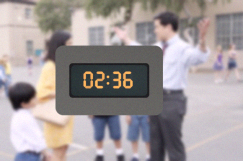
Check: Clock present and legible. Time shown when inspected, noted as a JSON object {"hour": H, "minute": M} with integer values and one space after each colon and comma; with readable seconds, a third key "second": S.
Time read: {"hour": 2, "minute": 36}
